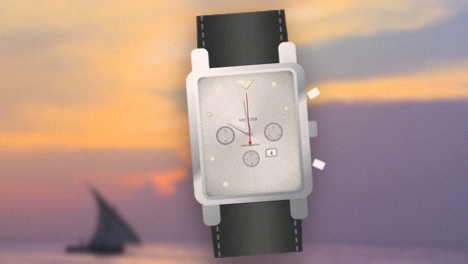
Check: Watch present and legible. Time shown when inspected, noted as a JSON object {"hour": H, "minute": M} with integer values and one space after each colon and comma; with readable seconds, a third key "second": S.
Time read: {"hour": 9, "minute": 59}
